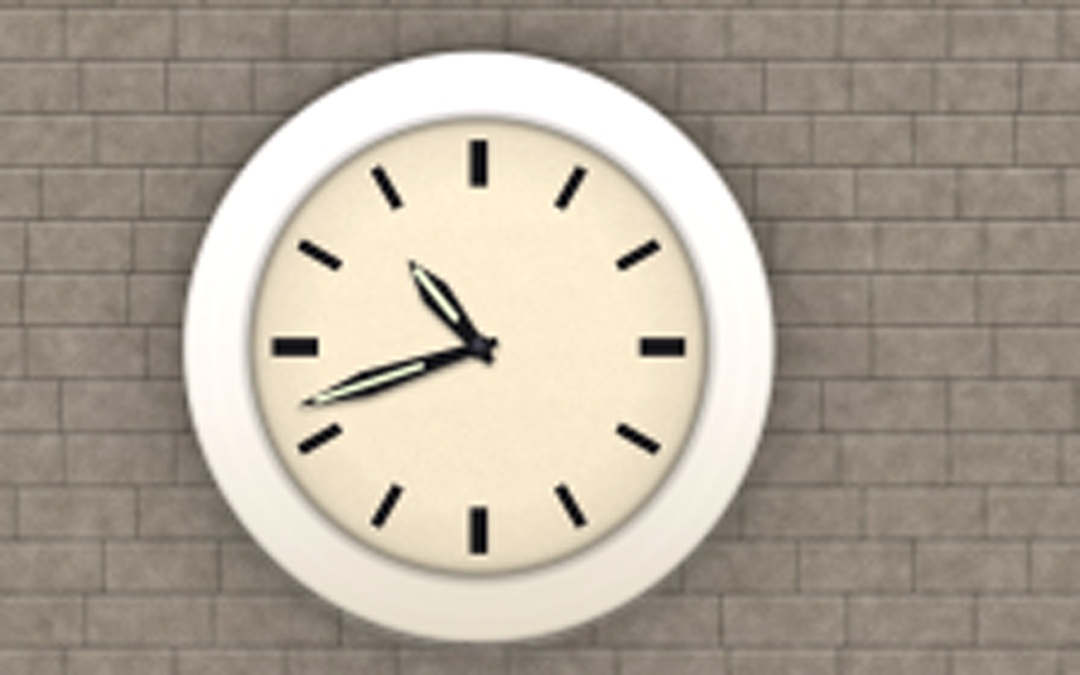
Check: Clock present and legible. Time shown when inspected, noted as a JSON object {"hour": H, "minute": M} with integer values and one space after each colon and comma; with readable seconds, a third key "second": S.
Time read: {"hour": 10, "minute": 42}
